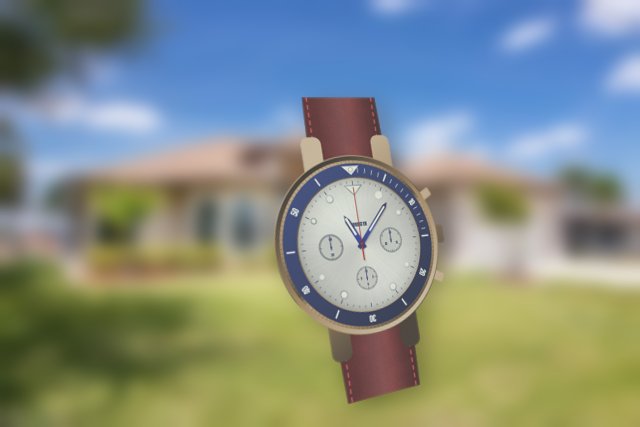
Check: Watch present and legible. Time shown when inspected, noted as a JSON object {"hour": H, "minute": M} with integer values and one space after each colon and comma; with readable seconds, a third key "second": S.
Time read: {"hour": 11, "minute": 7}
